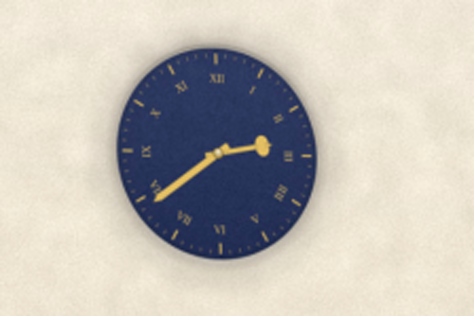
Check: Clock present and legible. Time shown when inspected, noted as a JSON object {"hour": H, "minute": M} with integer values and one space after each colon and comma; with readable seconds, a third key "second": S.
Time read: {"hour": 2, "minute": 39}
